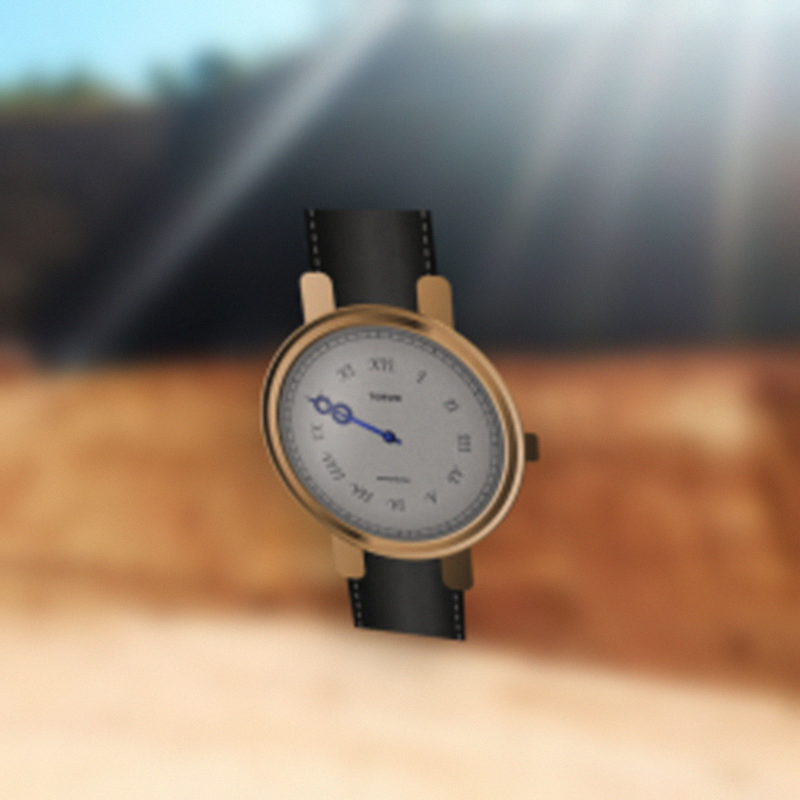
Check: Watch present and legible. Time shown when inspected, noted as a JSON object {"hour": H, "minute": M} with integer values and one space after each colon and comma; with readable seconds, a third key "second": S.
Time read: {"hour": 9, "minute": 49}
